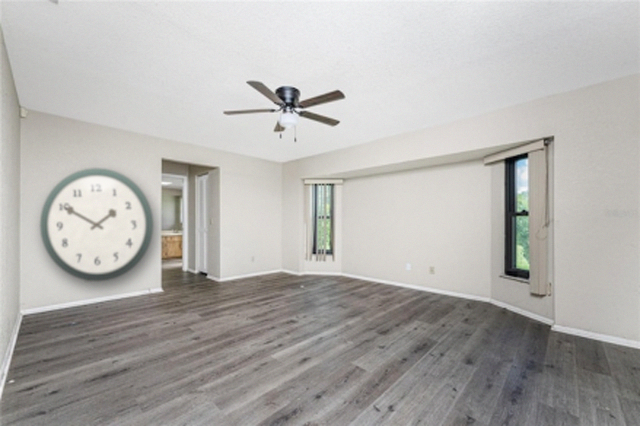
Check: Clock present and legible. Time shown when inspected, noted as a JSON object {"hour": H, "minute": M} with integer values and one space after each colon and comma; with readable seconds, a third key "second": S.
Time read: {"hour": 1, "minute": 50}
